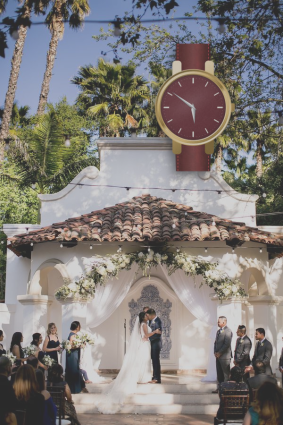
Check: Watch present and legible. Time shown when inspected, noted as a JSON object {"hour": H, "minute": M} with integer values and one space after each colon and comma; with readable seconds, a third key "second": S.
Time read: {"hour": 5, "minute": 51}
